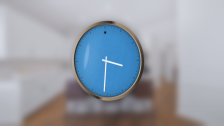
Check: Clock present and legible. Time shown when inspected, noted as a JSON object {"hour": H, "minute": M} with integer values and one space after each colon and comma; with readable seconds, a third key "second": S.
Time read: {"hour": 3, "minute": 31}
